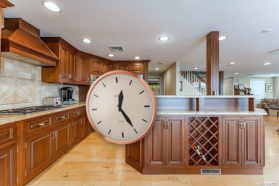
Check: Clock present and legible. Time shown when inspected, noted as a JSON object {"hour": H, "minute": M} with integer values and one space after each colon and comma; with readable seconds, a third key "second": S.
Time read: {"hour": 12, "minute": 25}
